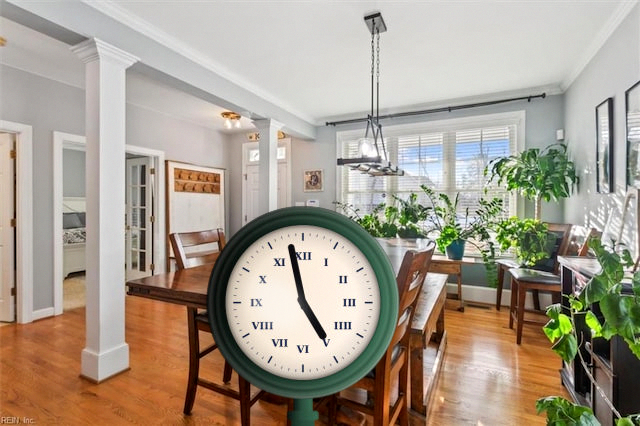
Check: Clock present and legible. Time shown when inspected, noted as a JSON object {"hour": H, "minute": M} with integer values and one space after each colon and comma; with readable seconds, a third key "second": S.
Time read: {"hour": 4, "minute": 58}
